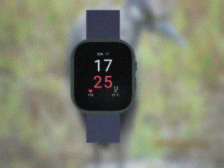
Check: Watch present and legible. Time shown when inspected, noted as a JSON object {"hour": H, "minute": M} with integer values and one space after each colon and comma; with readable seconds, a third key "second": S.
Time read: {"hour": 17, "minute": 25}
